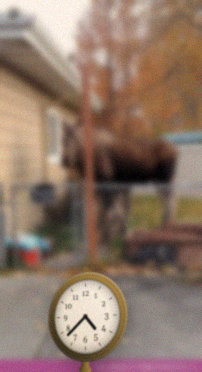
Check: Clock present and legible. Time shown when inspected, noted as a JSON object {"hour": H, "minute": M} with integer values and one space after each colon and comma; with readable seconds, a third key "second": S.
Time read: {"hour": 4, "minute": 38}
